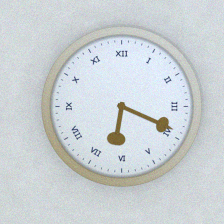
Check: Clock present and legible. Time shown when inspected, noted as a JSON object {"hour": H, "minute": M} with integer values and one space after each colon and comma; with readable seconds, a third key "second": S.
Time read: {"hour": 6, "minute": 19}
